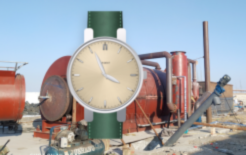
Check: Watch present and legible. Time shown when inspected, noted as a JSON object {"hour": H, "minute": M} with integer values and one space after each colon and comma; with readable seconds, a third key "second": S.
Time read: {"hour": 3, "minute": 56}
